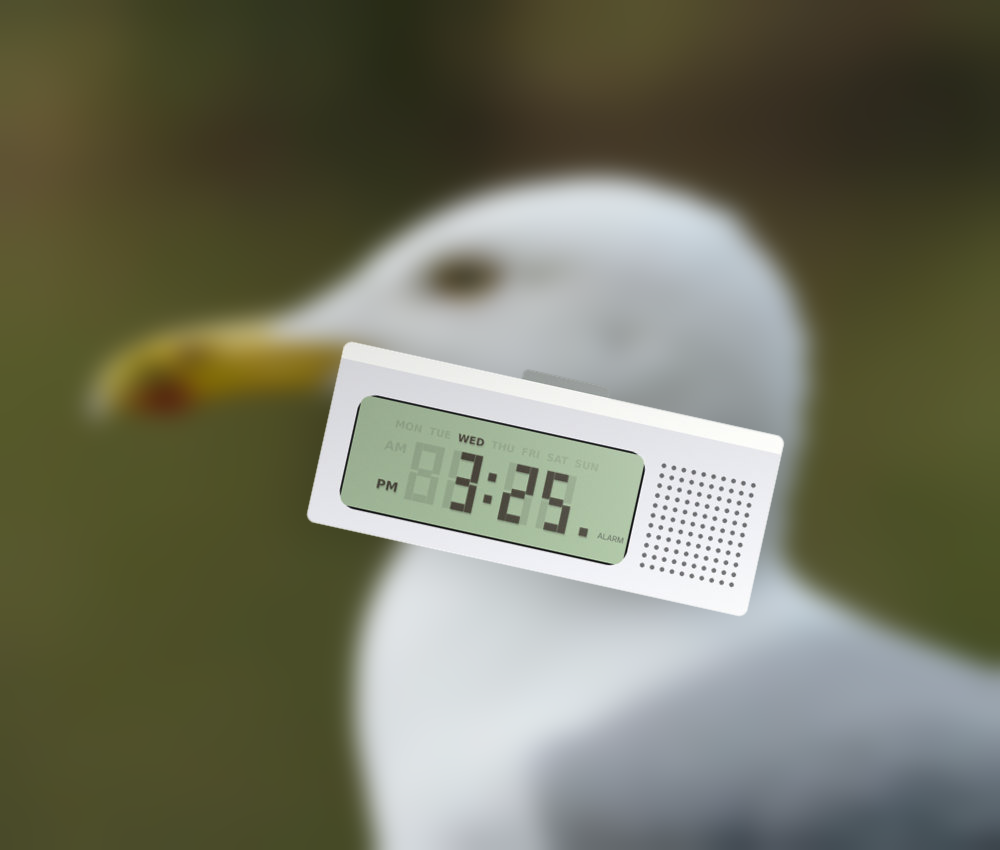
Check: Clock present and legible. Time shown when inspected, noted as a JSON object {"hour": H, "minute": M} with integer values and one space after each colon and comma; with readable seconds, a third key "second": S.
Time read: {"hour": 3, "minute": 25}
